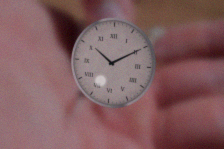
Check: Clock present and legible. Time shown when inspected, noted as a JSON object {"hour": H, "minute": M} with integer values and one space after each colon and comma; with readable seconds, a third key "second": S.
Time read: {"hour": 10, "minute": 10}
